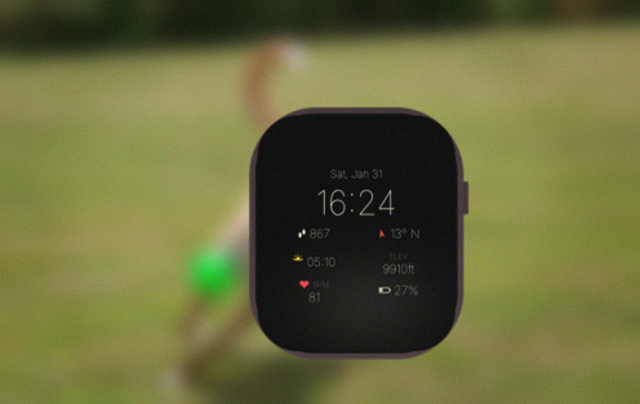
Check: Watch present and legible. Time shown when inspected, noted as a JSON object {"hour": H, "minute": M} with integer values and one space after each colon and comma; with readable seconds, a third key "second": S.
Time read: {"hour": 16, "minute": 24}
